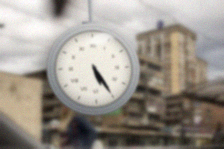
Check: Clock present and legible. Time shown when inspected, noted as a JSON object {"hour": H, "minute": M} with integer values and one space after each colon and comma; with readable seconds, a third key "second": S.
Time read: {"hour": 5, "minute": 25}
